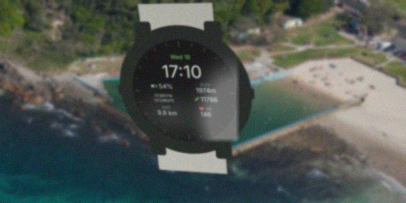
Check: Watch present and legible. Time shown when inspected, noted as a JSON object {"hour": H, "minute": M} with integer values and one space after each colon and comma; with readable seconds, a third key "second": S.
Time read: {"hour": 17, "minute": 10}
